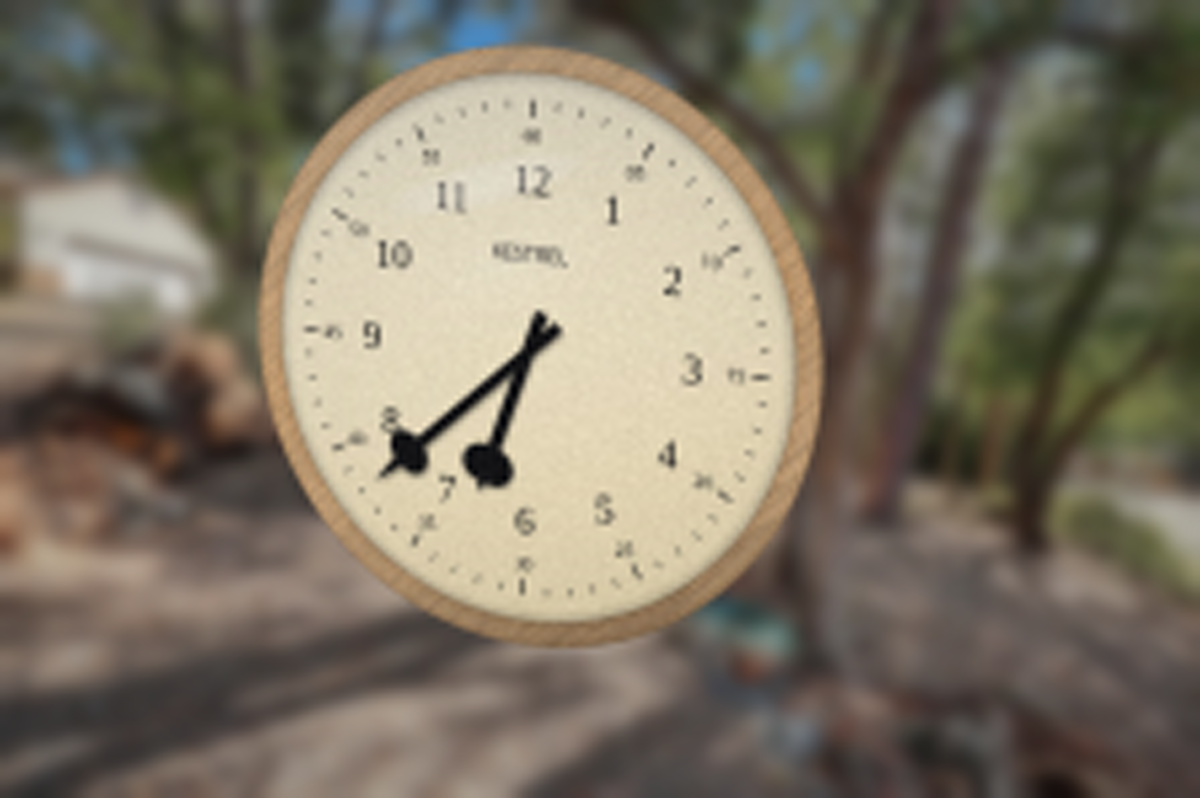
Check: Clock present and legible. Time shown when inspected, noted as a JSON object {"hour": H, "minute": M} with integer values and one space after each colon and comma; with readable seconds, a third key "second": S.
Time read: {"hour": 6, "minute": 38}
